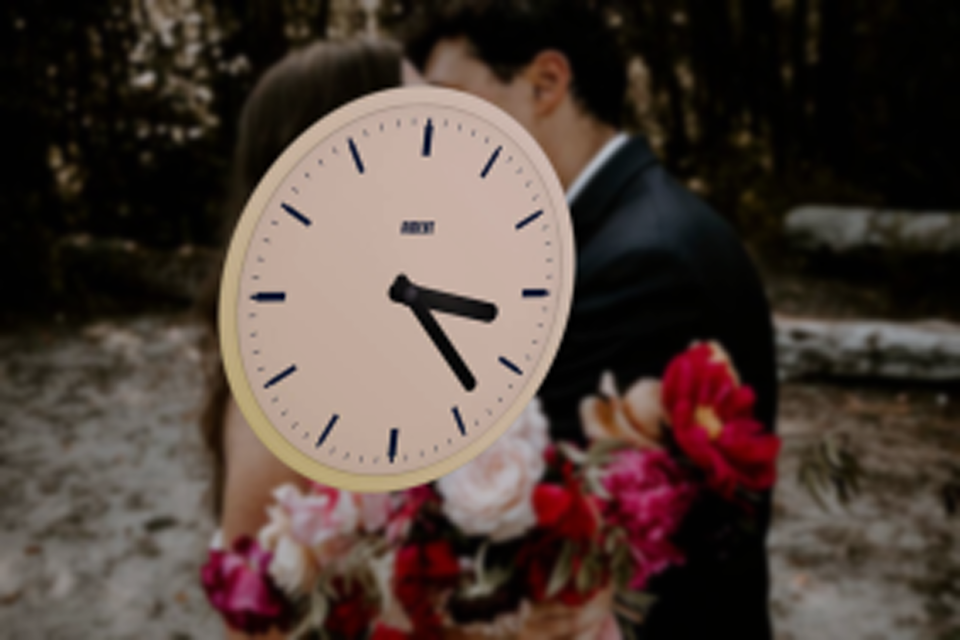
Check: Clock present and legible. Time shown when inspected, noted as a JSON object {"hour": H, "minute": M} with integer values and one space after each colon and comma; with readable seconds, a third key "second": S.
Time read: {"hour": 3, "minute": 23}
